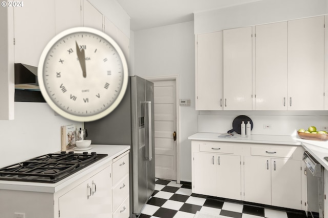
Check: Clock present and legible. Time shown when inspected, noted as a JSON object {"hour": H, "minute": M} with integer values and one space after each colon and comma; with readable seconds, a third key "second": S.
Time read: {"hour": 11, "minute": 58}
